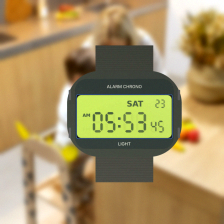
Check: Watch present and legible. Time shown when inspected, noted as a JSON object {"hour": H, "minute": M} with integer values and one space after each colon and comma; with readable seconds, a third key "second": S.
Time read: {"hour": 5, "minute": 53, "second": 45}
